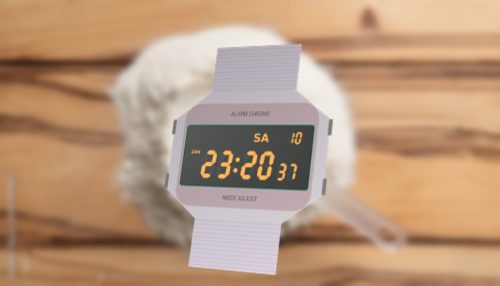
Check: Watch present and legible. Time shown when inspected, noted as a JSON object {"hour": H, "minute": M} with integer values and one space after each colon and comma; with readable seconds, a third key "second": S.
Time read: {"hour": 23, "minute": 20, "second": 37}
